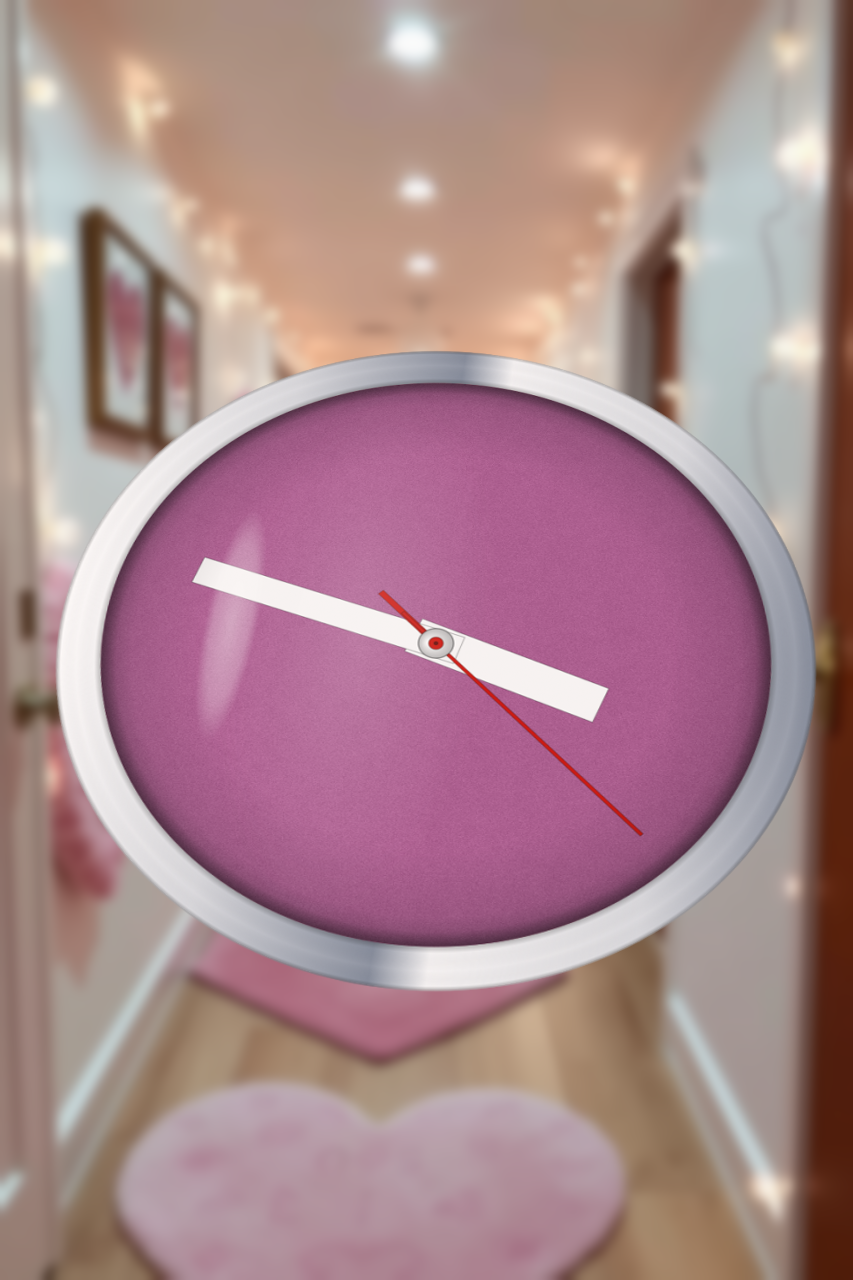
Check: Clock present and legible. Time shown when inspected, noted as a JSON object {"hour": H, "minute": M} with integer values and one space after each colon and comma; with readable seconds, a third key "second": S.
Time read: {"hour": 3, "minute": 48, "second": 23}
